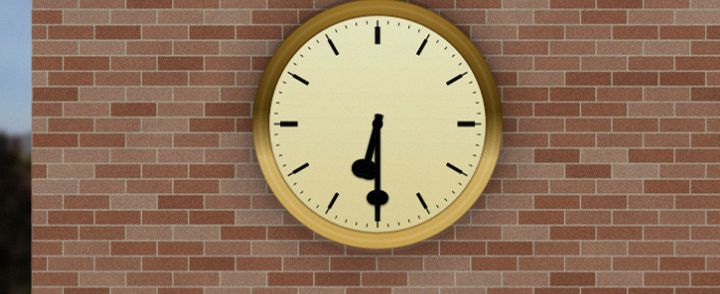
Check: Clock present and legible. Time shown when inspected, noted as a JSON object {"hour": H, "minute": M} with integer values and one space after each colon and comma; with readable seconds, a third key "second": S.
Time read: {"hour": 6, "minute": 30}
